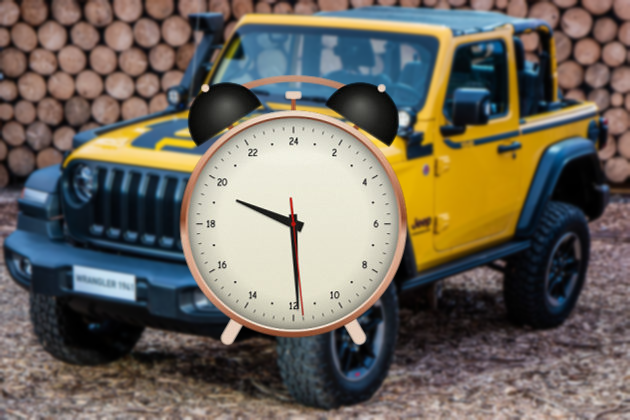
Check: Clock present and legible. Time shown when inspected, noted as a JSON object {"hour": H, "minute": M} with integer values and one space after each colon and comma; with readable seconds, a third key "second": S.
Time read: {"hour": 19, "minute": 29, "second": 29}
